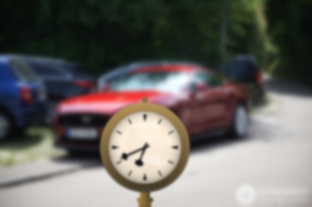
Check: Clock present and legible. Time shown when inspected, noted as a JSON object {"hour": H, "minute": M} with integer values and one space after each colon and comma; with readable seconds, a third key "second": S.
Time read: {"hour": 6, "minute": 41}
